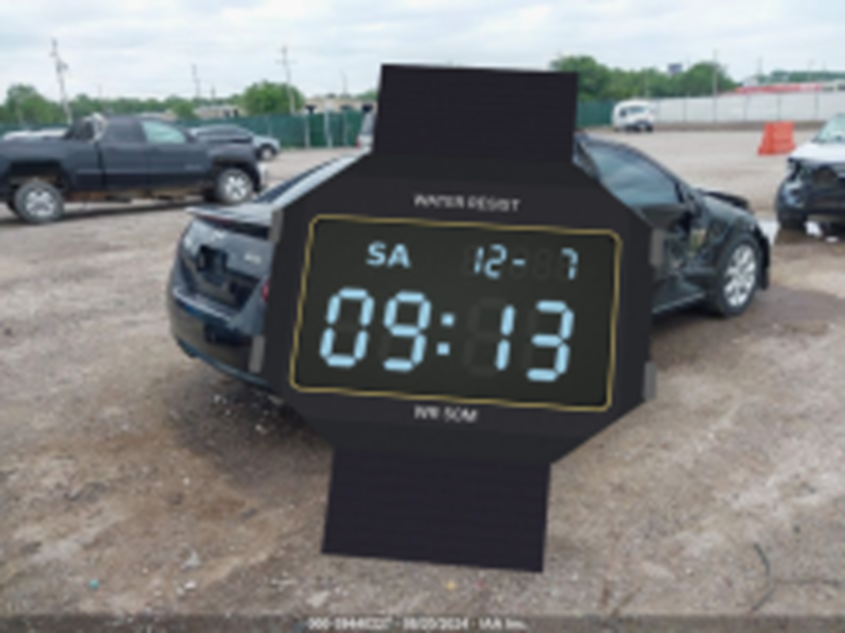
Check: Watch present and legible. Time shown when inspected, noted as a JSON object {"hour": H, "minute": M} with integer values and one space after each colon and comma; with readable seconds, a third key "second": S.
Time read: {"hour": 9, "minute": 13}
